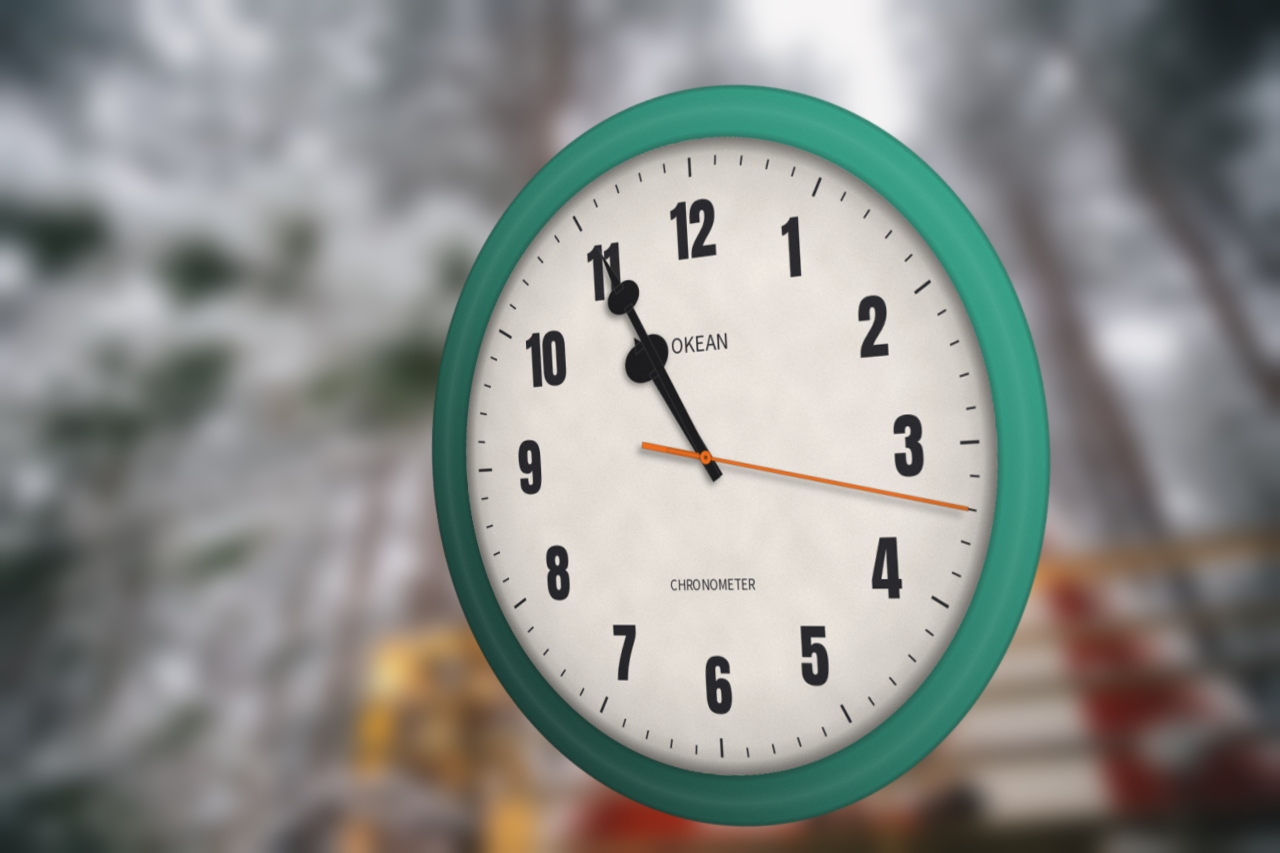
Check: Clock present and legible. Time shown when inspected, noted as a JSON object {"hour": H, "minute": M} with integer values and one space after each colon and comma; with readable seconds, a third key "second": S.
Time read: {"hour": 10, "minute": 55, "second": 17}
